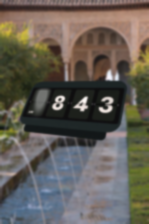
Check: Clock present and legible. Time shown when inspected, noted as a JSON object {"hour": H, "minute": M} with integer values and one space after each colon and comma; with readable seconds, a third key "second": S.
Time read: {"hour": 8, "minute": 43}
